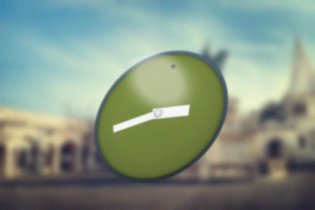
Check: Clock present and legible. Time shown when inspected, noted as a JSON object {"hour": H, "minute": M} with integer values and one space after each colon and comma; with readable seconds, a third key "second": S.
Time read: {"hour": 2, "minute": 41}
